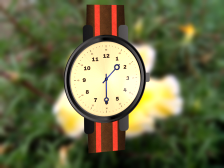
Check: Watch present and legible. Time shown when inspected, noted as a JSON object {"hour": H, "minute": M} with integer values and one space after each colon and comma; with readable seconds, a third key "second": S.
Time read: {"hour": 1, "minute": 30}
